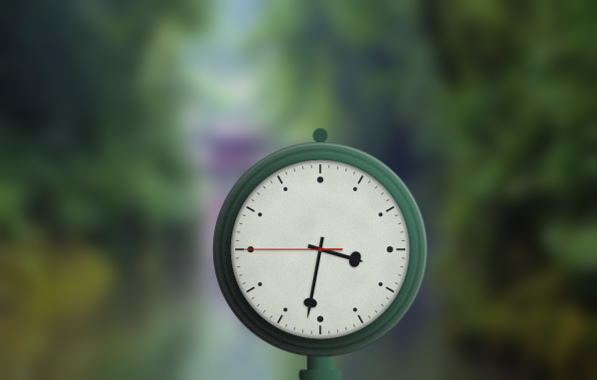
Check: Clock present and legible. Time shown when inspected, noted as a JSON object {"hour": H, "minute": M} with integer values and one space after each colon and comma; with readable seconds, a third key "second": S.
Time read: {"hour": 3, "minute": 31, "second": 45}
